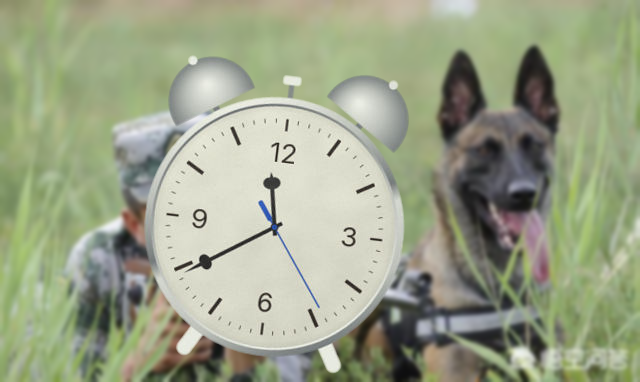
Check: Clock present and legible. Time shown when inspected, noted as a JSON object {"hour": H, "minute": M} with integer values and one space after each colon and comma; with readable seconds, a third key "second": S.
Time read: {"hour": 11, "minute": 39, "second": 24}
